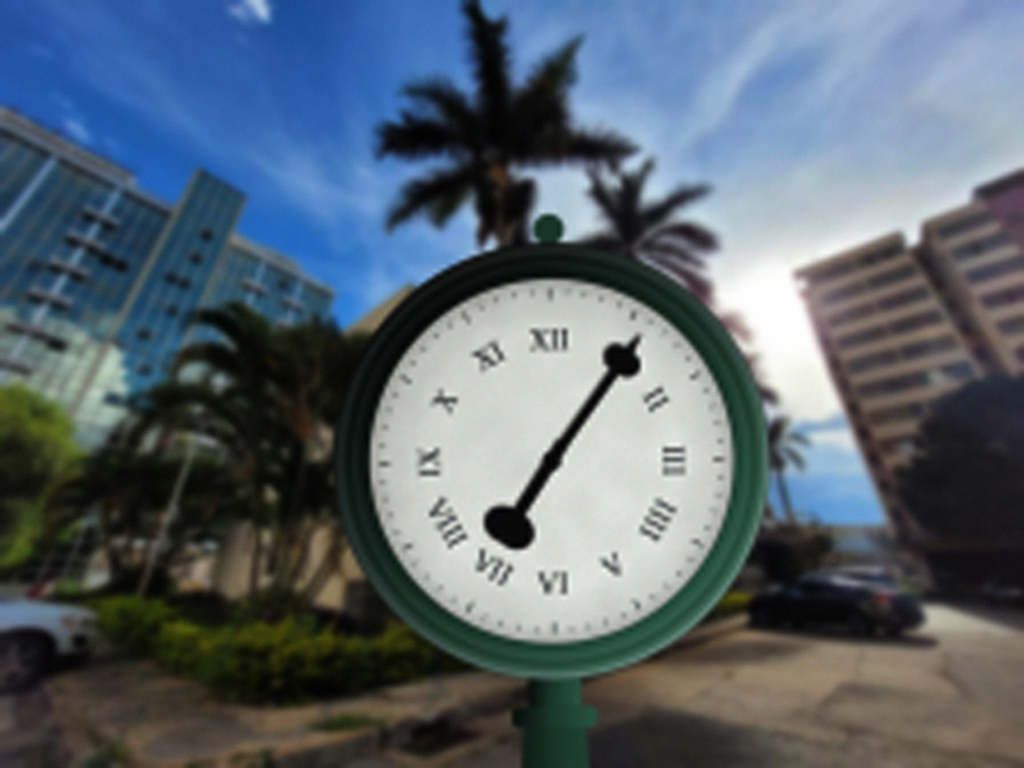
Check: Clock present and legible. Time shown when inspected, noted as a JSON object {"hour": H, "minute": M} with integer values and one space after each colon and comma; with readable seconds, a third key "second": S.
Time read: {"hour": 7, "minute": 6}
